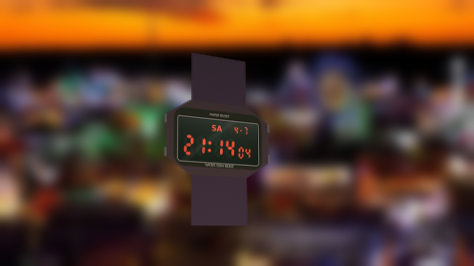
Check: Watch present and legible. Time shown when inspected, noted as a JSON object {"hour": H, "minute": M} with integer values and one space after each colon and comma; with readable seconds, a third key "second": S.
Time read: {"hour": 21, "minute": 14, "second": 4}
